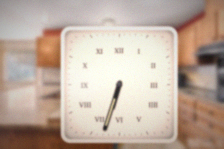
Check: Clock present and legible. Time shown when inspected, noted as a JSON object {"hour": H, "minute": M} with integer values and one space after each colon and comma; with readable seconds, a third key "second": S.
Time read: {"hour": 6, "minute": 33}
